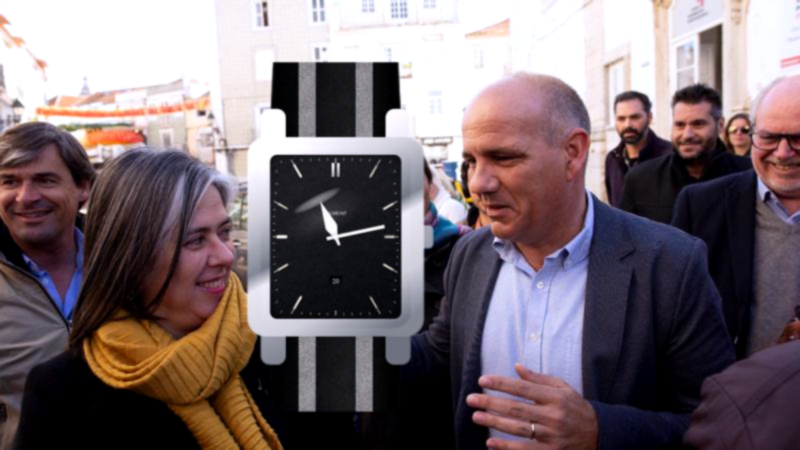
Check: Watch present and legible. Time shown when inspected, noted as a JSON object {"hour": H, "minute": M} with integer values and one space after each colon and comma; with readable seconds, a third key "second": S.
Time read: {"hour": 11, "minute": 13}
